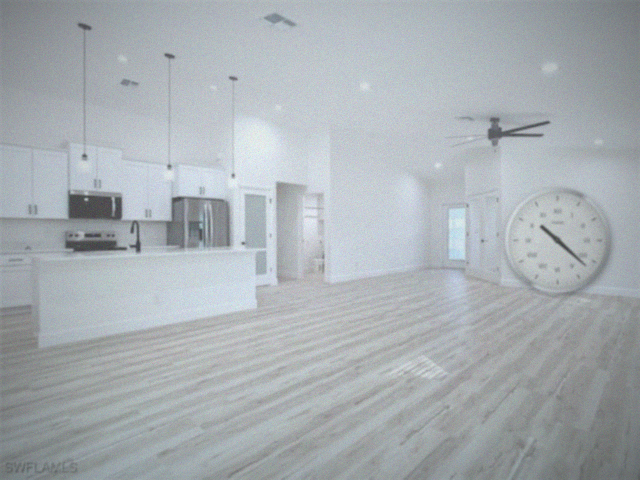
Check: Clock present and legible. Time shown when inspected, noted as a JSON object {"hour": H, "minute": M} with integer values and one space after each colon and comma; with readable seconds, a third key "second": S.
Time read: {"hour": 10, "minute": 22}
